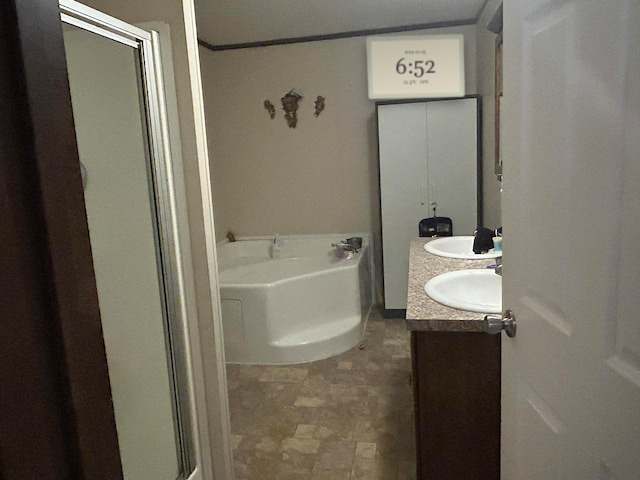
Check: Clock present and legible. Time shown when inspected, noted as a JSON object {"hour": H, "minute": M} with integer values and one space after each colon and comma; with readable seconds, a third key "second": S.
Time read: {"hour": 6, "minute": 52}
